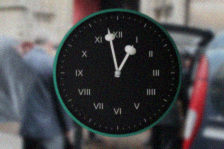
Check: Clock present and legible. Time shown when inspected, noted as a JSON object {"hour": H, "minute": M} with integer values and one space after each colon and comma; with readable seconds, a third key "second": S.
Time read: {"hour": 12, "minute": 58}
